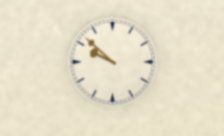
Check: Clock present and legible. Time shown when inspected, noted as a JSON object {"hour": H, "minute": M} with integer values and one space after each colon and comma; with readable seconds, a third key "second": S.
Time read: {"hour": 9, "minute": 52}
